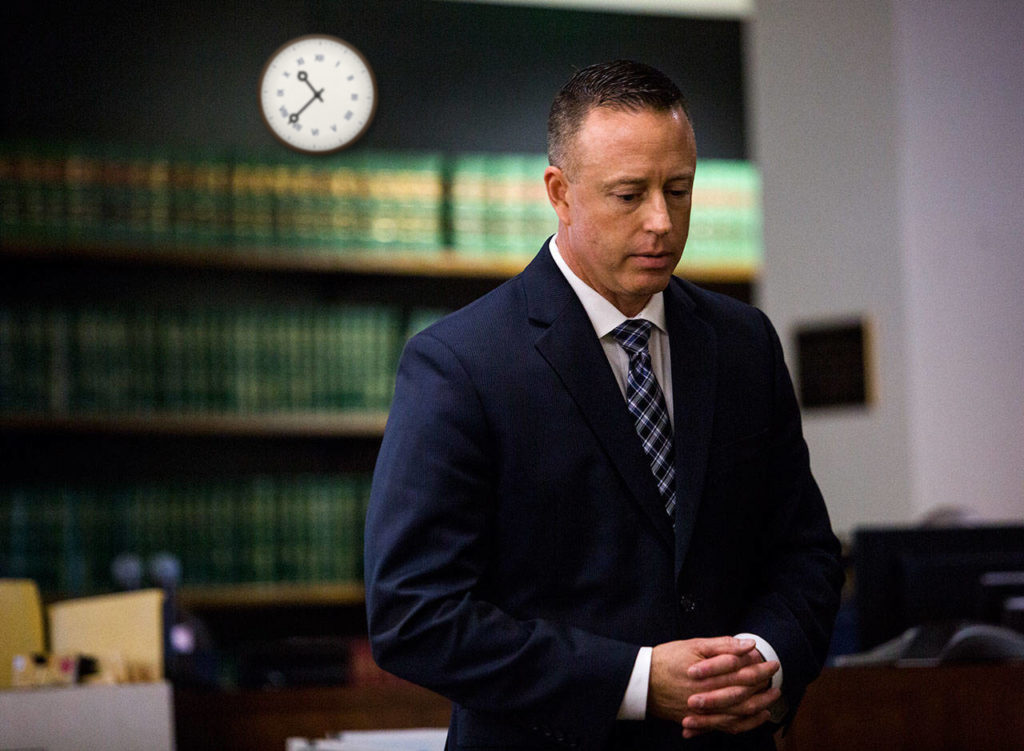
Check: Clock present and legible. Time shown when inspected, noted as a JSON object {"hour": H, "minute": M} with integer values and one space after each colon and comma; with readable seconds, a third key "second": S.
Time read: {"hour": 10, "minute": 37}
